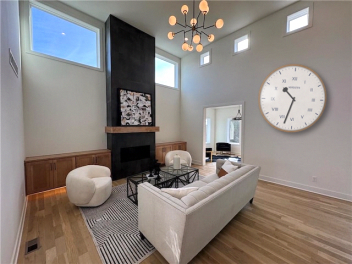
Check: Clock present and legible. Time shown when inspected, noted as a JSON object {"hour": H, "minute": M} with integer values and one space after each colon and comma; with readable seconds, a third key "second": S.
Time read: {"hour": 10, "minute": 33}
